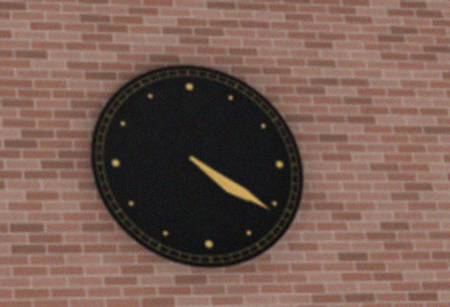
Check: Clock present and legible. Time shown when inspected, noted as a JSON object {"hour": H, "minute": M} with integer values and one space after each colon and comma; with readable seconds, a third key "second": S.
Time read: {"hour": 4, "minute": 21}
